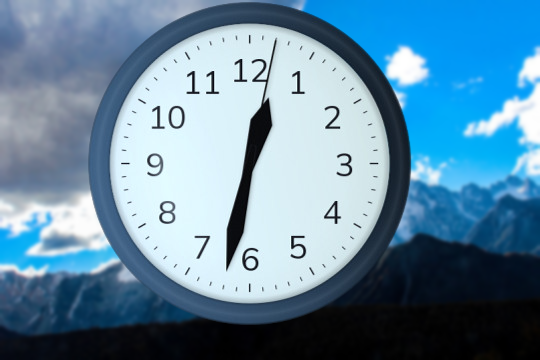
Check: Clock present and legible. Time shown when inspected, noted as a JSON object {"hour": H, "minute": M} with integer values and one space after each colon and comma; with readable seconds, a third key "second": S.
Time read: {"hour": 12, "minute": 32, "second": 2}
